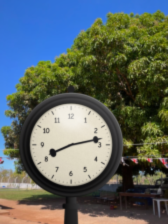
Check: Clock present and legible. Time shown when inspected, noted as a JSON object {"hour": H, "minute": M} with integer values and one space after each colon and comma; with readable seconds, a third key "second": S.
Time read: {"hour": 8, "minute": 13}
